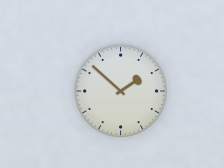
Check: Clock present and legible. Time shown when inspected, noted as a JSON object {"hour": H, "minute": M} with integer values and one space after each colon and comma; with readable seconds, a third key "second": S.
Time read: {"hour": 1, "minute": 52}
